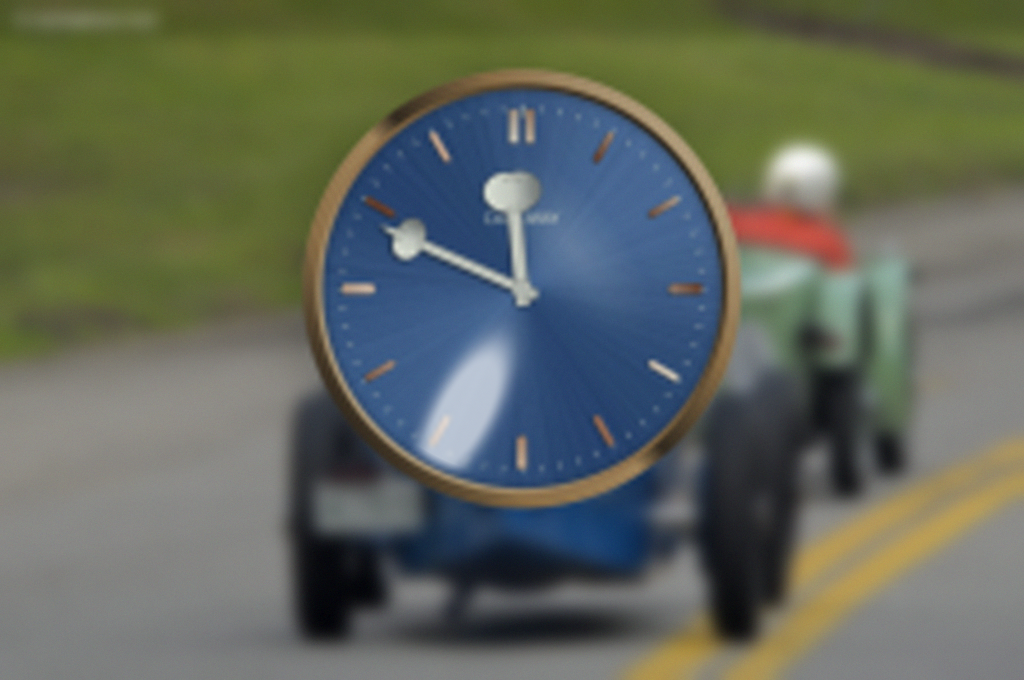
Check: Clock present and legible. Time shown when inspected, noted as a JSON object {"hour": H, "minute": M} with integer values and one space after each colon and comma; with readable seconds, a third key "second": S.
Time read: {"hour": 11, "minute": 49}
